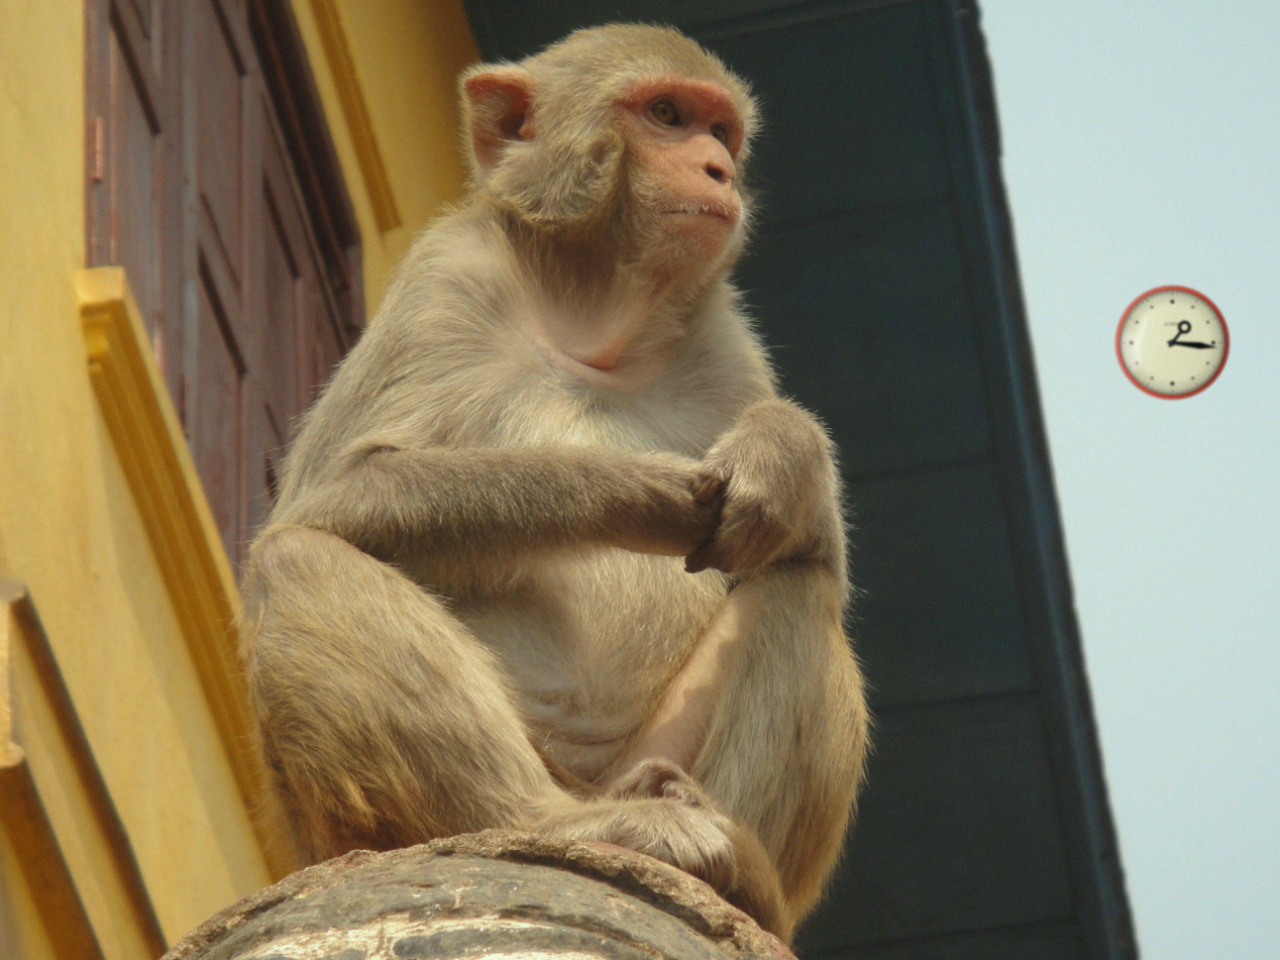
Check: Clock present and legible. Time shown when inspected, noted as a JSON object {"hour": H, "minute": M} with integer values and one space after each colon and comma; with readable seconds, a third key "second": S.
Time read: {"hour": 1, "minute": 16}
